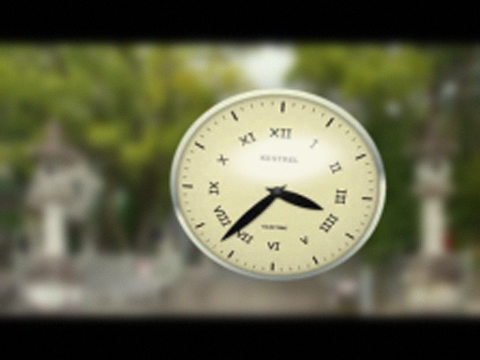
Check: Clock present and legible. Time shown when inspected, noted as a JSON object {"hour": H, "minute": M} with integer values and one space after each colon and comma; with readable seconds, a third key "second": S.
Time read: {"hour": 3, "minute": 37}
